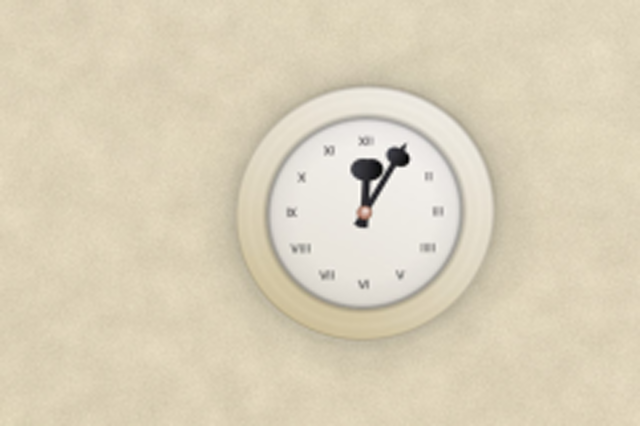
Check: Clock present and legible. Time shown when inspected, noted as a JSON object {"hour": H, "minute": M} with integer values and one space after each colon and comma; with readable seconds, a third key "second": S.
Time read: {"hour": 12, "minute": 5}
